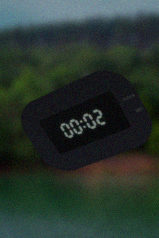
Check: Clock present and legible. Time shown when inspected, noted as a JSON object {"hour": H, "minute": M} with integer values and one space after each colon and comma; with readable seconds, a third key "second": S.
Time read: {"hour": 0, "minute": 2}
